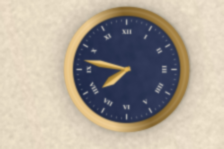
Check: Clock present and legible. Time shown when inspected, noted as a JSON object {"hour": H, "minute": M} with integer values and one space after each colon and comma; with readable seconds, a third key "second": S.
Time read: {"hour": 7, "minute": 47}
